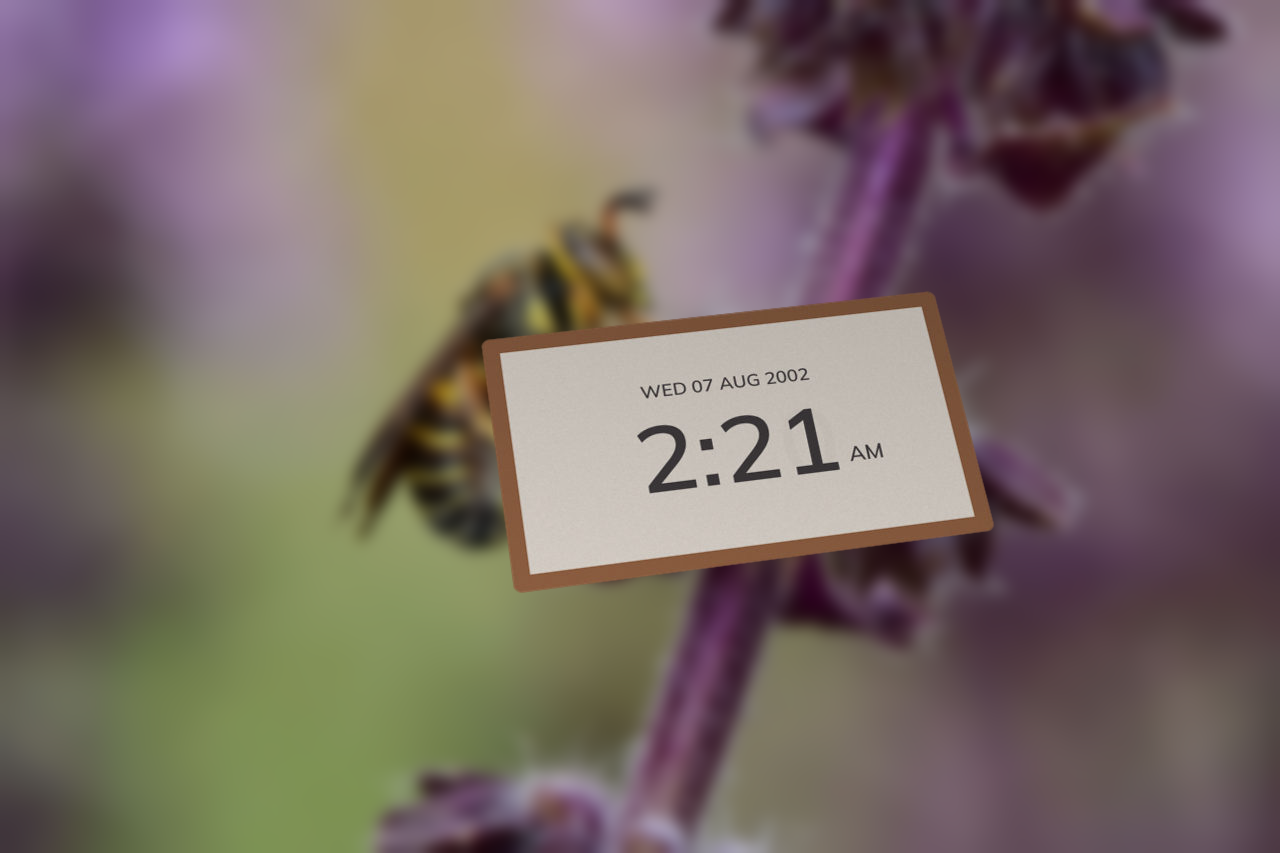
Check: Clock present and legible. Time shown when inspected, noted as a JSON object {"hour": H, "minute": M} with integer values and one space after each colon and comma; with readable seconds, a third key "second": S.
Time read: {"hour": 2, "minute": 21}
